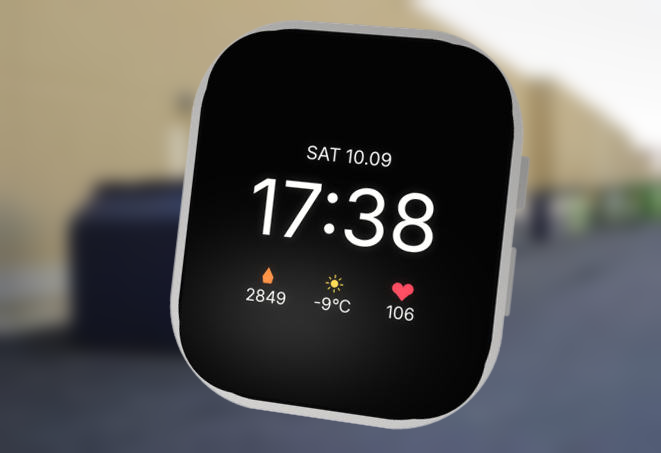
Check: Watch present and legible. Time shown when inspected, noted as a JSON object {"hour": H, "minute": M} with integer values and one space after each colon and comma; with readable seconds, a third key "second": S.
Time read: {"hour": 17, "minute": 38}
